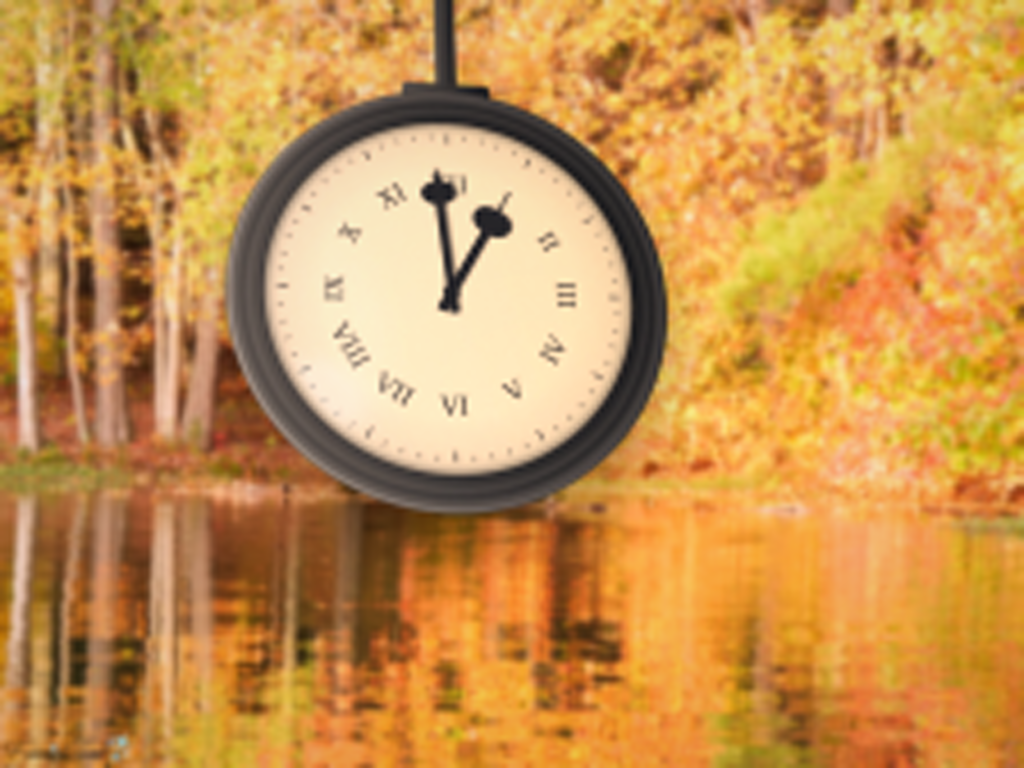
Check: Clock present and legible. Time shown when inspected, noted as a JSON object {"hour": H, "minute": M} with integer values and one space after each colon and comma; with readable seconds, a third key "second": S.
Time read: {"hour": 12, "minute": 59}
